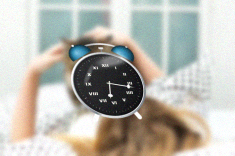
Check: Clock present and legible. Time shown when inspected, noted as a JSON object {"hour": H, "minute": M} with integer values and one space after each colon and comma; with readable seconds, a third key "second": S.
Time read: {"hour": 6, "minute": 17}
